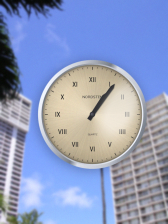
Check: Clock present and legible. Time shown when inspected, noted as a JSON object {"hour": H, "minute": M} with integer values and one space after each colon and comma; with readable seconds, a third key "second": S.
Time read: {"hour": 1, "minute": 6}
